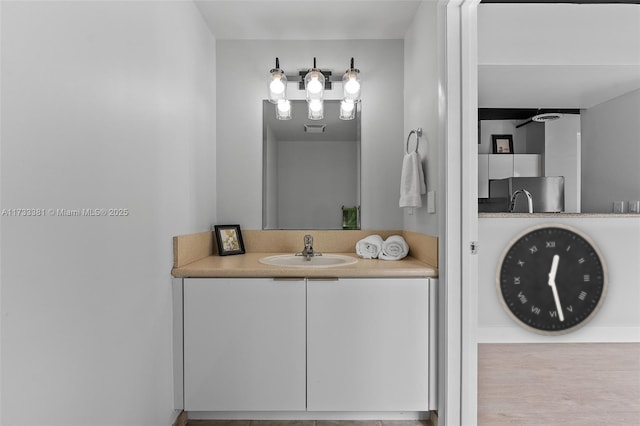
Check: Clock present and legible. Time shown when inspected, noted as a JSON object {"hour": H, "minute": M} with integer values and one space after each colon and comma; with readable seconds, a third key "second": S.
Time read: {"hour": 12, "minute": 28}
